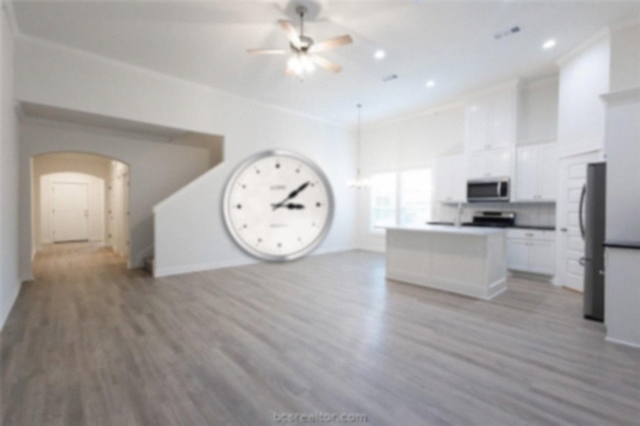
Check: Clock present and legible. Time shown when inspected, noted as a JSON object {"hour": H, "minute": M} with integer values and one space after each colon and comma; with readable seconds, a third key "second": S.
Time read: {"hour": 3, "minute": 9}
